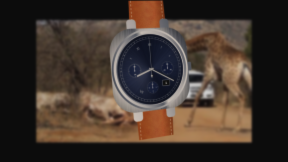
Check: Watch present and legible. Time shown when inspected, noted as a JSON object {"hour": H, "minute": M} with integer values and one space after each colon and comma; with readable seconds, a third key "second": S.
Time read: {"hour": 8, "minute": 20}
